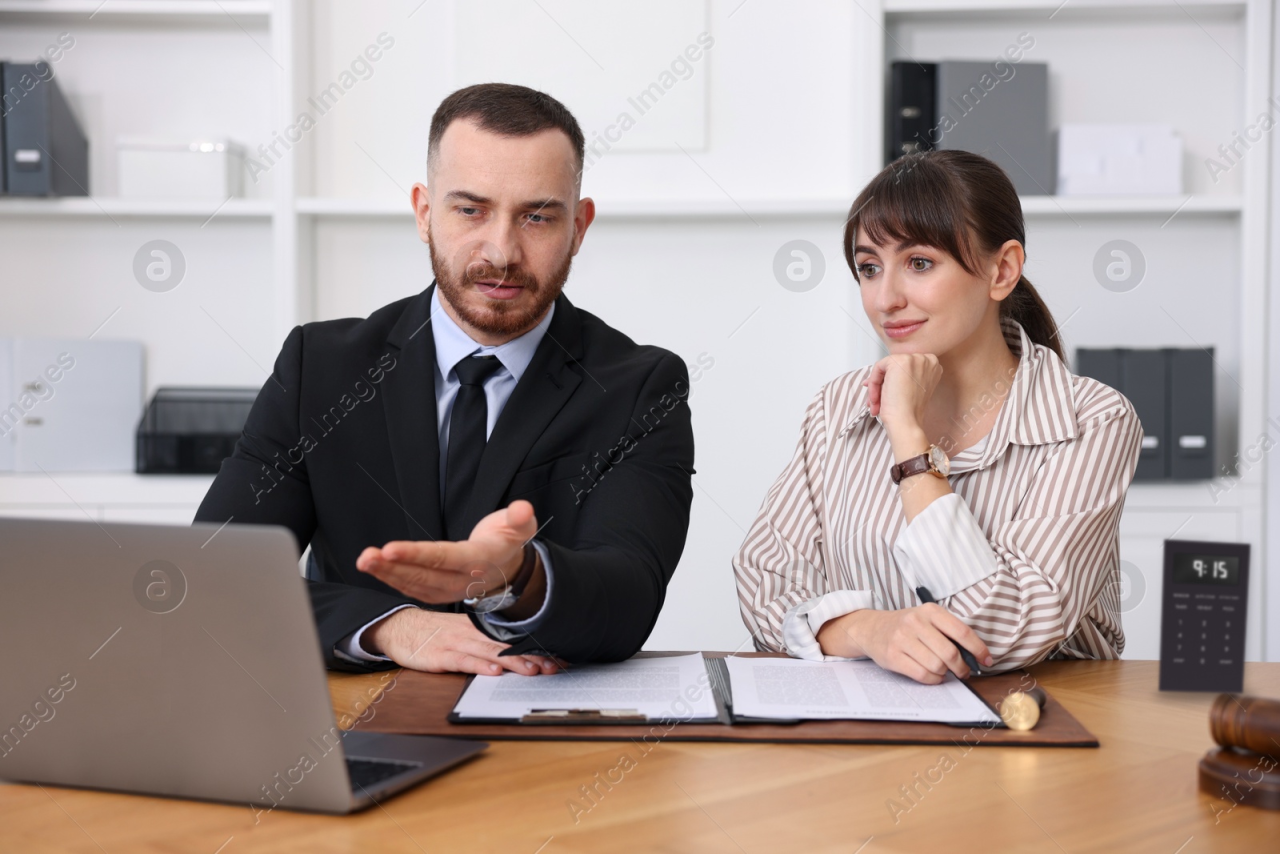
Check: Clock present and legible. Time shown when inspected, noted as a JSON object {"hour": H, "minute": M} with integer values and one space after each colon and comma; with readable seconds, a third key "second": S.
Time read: {"hour": 9, "minute": 15}
